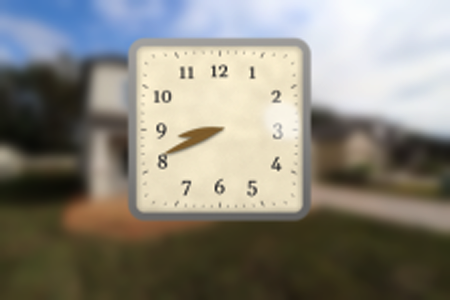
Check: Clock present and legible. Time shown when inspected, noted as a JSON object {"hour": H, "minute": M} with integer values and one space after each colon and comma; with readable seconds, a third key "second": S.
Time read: {"hour": 8, "minute": 41}
